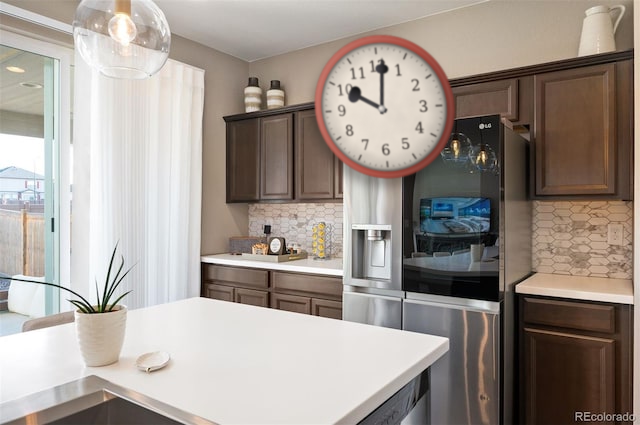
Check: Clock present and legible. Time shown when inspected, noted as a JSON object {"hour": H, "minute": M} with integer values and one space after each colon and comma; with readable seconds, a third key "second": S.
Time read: {"hour": 10, "minute": 1}
